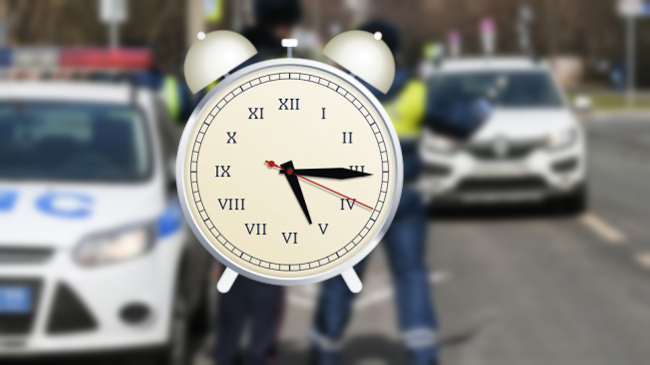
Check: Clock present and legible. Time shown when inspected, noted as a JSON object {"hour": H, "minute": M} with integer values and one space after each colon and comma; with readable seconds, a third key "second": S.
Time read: {"hour": 5, "minute": 15, "second": 19}
